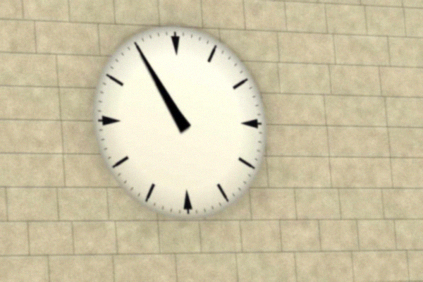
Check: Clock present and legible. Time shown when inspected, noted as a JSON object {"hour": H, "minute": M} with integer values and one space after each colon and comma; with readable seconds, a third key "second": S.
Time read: {"hour": 10, "minute": 55}
